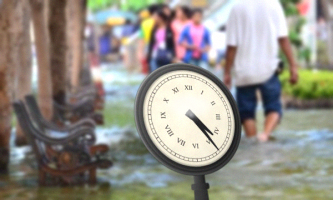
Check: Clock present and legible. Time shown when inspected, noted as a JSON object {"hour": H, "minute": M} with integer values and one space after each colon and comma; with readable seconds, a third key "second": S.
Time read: {"hour": 4, "minute": 24}
